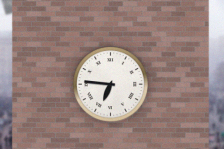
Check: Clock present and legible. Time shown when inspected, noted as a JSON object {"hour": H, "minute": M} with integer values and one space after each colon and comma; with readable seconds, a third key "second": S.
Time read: {"hour": 6, "minute": 46}
